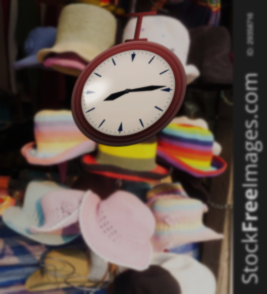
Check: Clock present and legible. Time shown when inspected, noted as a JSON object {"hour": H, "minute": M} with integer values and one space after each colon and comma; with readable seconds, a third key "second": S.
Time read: {"hour": 8, "minute": 14}
